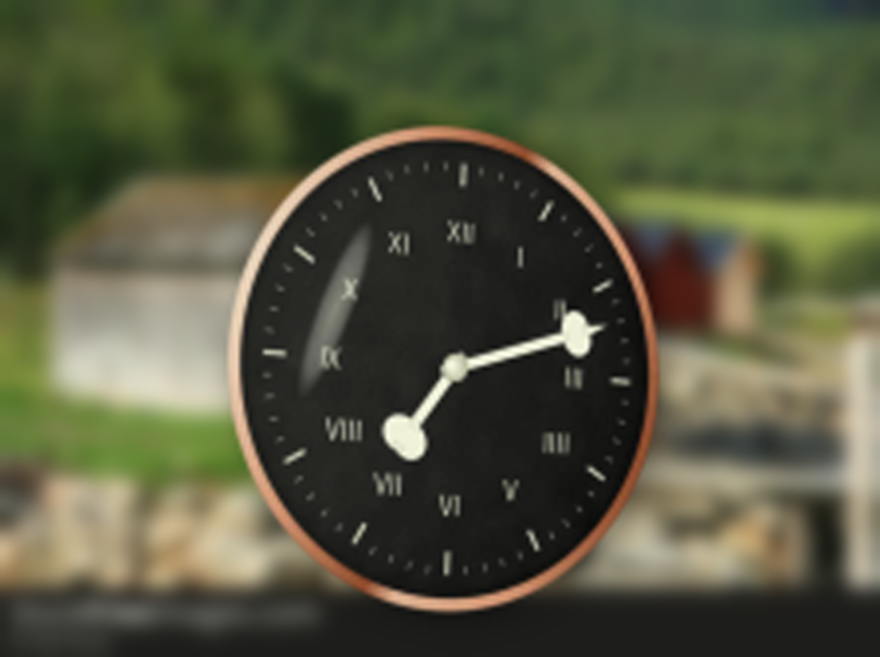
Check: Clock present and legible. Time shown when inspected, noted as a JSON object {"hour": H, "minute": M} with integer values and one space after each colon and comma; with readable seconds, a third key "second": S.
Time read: {"hour": 7, "minute": 12}
